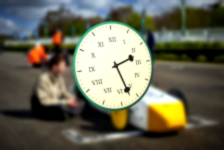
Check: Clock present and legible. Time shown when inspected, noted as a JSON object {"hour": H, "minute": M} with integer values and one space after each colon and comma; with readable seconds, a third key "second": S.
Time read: {"hour": 2, "minute": 27}
